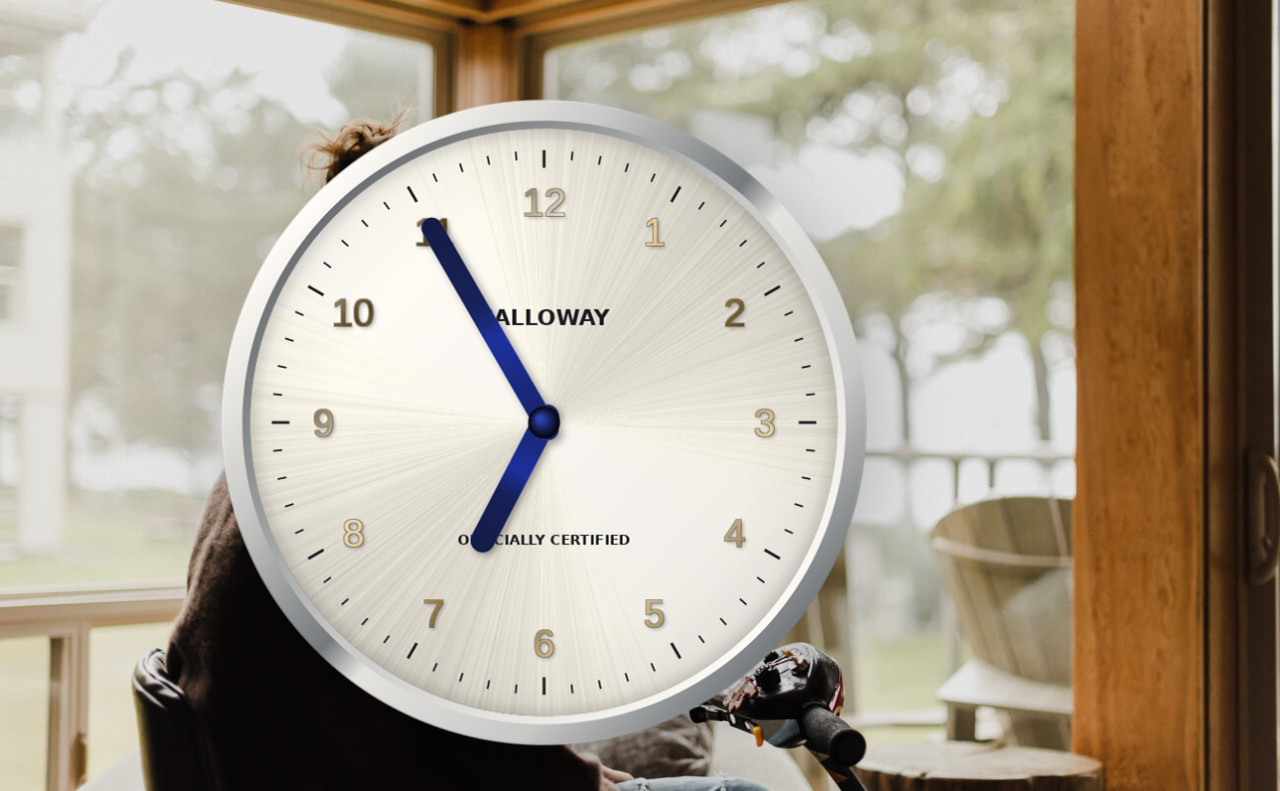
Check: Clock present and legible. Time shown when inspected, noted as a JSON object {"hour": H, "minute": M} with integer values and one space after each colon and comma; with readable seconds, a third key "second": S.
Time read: {"hour": 6, "minute": 55}
